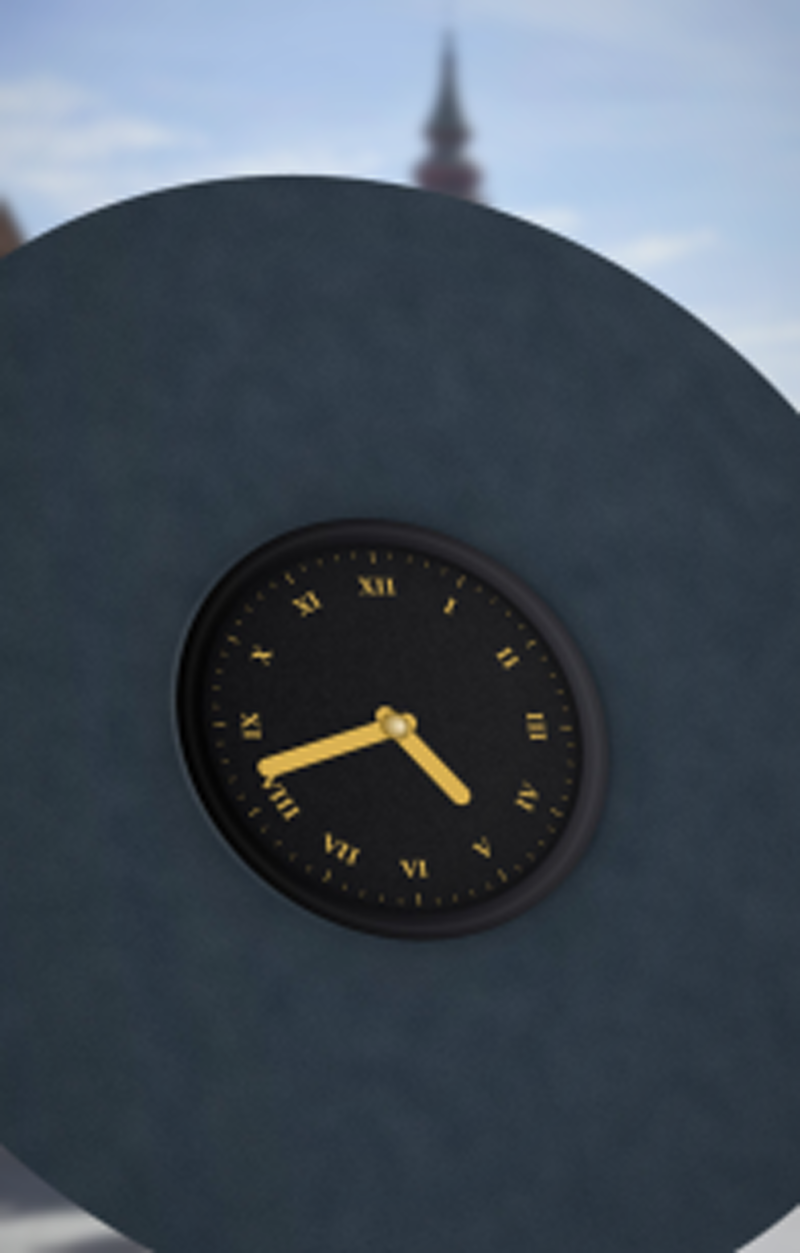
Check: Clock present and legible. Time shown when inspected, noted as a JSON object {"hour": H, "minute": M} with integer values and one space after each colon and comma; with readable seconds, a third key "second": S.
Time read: {"hour": 4, "minute": 42}
